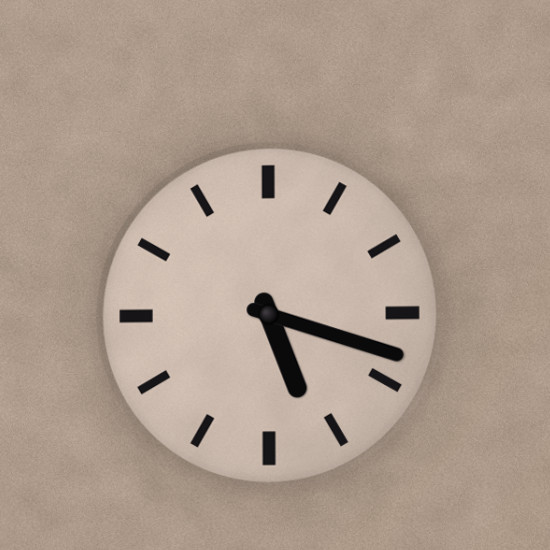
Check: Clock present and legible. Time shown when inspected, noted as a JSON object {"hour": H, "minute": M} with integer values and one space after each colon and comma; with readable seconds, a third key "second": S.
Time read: {"hour": 5, "minute": 18}
